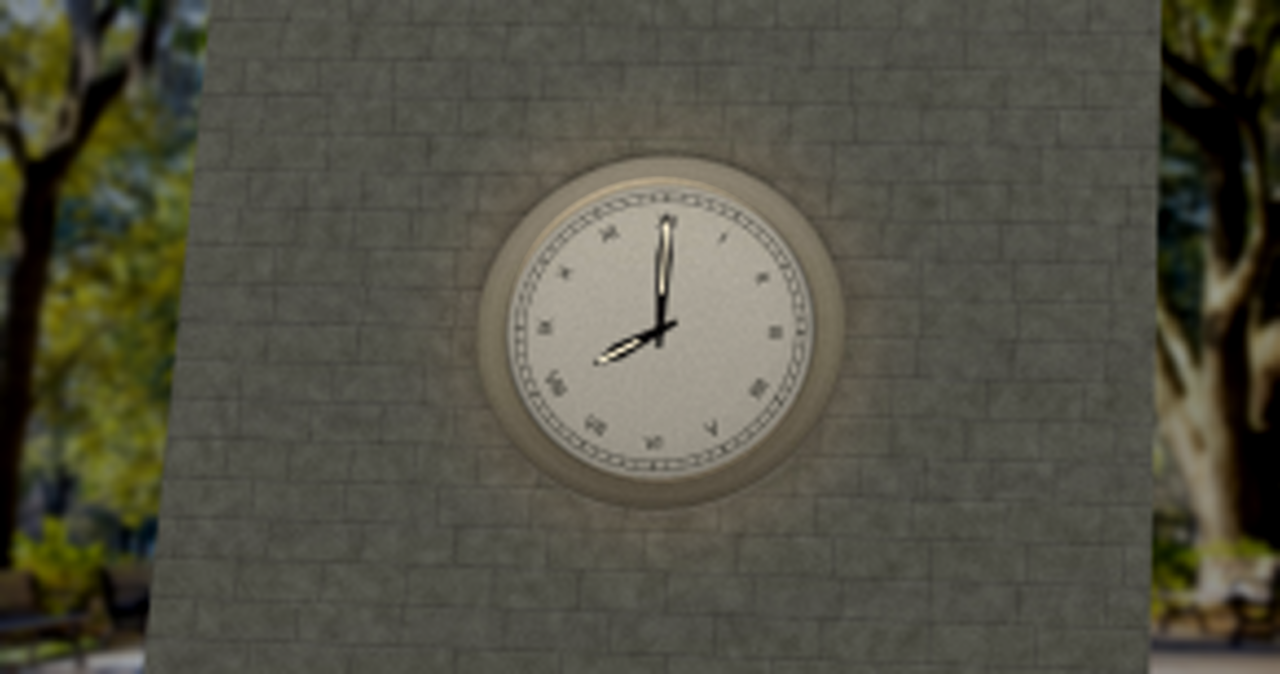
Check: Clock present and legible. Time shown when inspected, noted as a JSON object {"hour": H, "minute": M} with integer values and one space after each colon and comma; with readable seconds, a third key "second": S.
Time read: {"hour": 8, "minute": 0}
